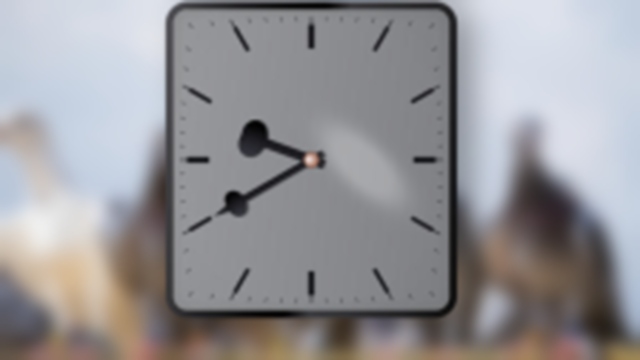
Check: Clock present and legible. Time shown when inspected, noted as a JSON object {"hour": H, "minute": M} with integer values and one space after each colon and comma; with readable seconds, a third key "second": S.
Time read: {"hour": 9, "minute": 40}
